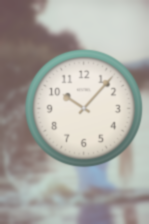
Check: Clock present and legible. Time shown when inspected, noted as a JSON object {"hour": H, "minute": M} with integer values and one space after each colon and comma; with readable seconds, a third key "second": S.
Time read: {"hour": 10, "minute": 7}
